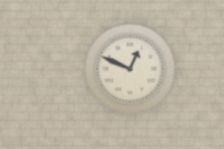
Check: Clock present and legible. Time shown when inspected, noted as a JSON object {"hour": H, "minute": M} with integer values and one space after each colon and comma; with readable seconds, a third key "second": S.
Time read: {"hour": 12, "minute": 49}
